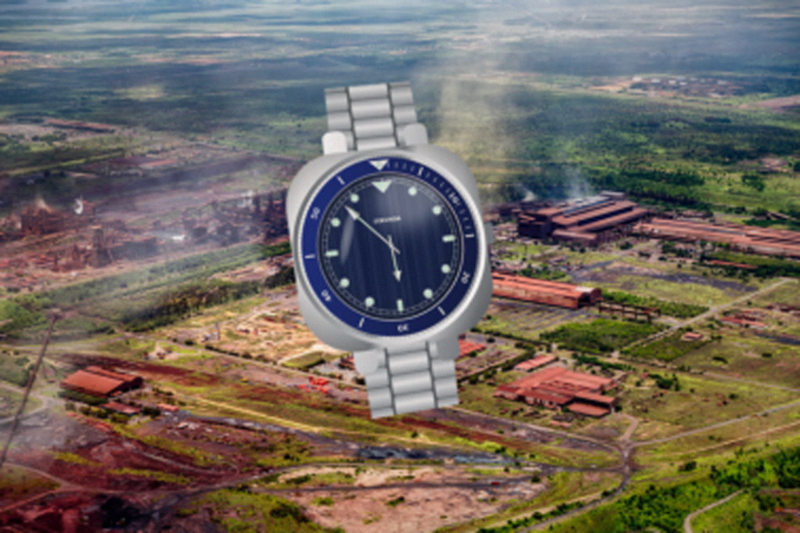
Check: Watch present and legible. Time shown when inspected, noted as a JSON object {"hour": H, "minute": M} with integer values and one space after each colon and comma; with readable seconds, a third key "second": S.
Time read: {"hour": 5, "minute": 53}
